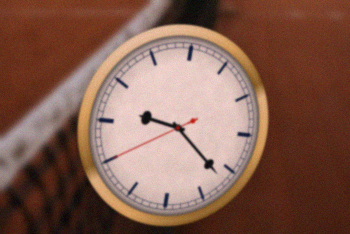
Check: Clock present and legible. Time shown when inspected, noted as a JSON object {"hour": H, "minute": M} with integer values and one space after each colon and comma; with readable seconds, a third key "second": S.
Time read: {"hour": 9, "minute": 21, "second": 40}
